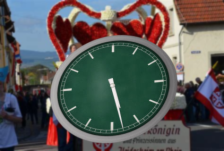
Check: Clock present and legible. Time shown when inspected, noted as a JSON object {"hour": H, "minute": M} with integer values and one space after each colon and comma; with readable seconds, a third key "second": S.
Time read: {"hour": 5, "minute": 28}
